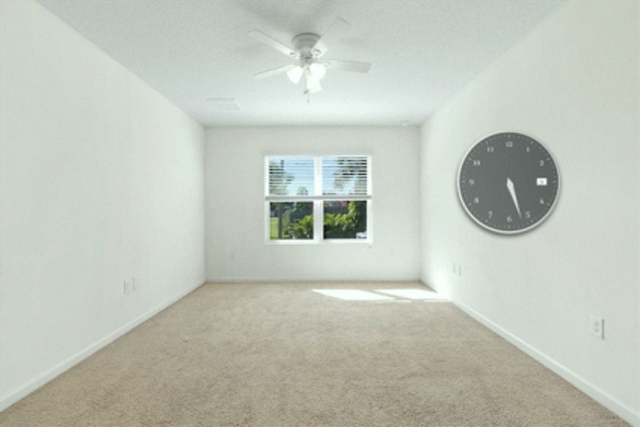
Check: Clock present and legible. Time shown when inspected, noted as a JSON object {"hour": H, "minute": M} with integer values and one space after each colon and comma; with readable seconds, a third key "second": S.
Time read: {"hour": 5, "minute": 27}
